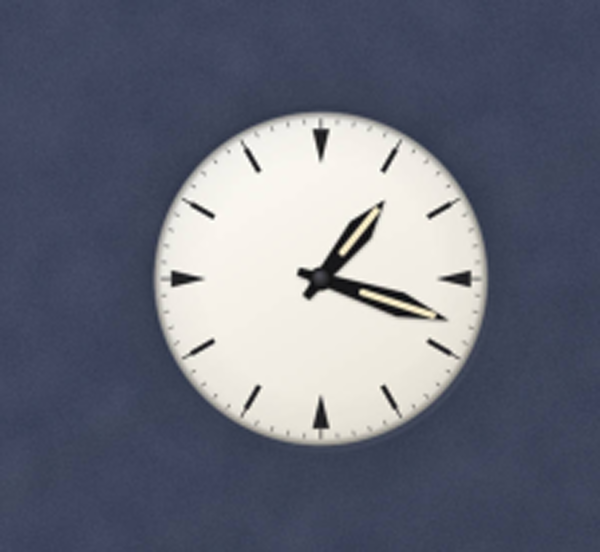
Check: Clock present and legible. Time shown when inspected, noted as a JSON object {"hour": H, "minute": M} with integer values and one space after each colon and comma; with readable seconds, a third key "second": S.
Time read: {"hour": 1, "minute": 18}
